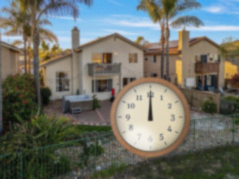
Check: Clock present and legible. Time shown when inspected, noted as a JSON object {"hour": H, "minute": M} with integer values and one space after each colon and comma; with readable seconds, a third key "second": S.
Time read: {"hour": 12, "minute": 0}
